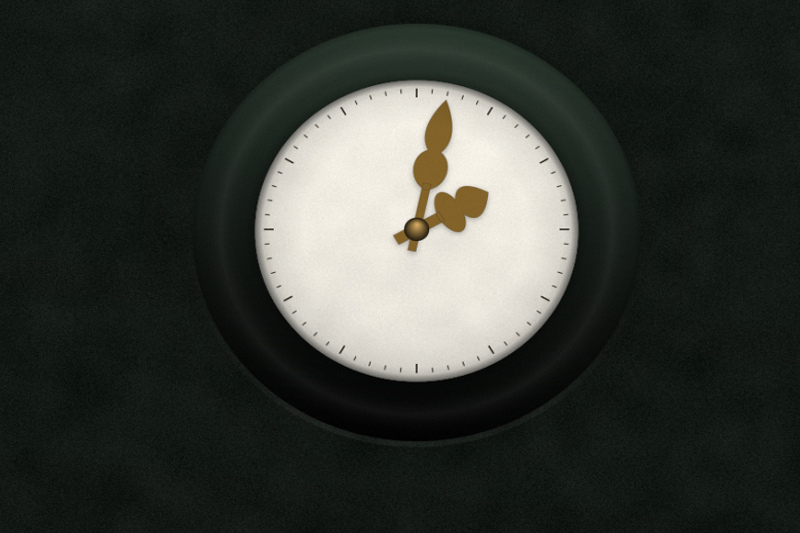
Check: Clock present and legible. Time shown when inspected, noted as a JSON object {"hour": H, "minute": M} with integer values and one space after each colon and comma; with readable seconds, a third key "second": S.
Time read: {"hour": 2, "minute": 2}
